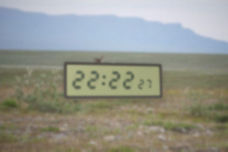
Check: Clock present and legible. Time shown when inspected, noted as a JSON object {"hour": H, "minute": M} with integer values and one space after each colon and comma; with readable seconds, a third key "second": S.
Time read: {"hour": 22, "minute": 22}
